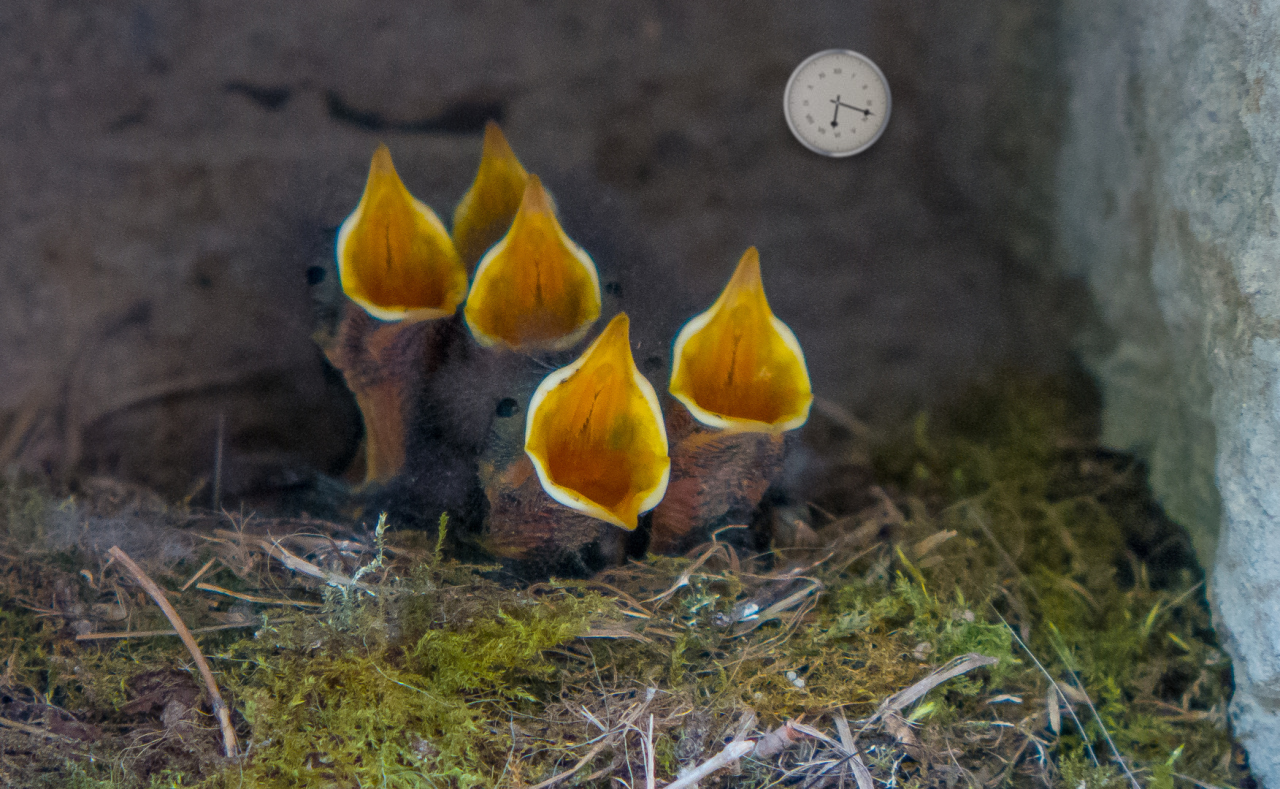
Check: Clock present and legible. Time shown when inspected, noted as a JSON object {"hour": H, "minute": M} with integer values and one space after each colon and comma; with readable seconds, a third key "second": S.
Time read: {"hour": 6, "minute": 18}
